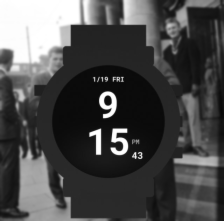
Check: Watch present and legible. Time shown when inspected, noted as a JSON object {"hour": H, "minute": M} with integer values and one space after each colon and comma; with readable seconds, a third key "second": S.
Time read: {"hour": 9, "minute": 15, "second": 43}
